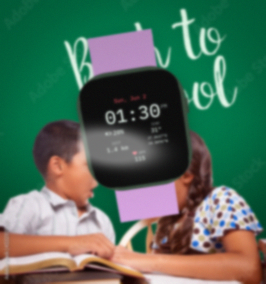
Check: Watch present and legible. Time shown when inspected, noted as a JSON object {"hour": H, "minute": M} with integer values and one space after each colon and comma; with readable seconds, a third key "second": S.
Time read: {"hour": 1, "minute": 30}
